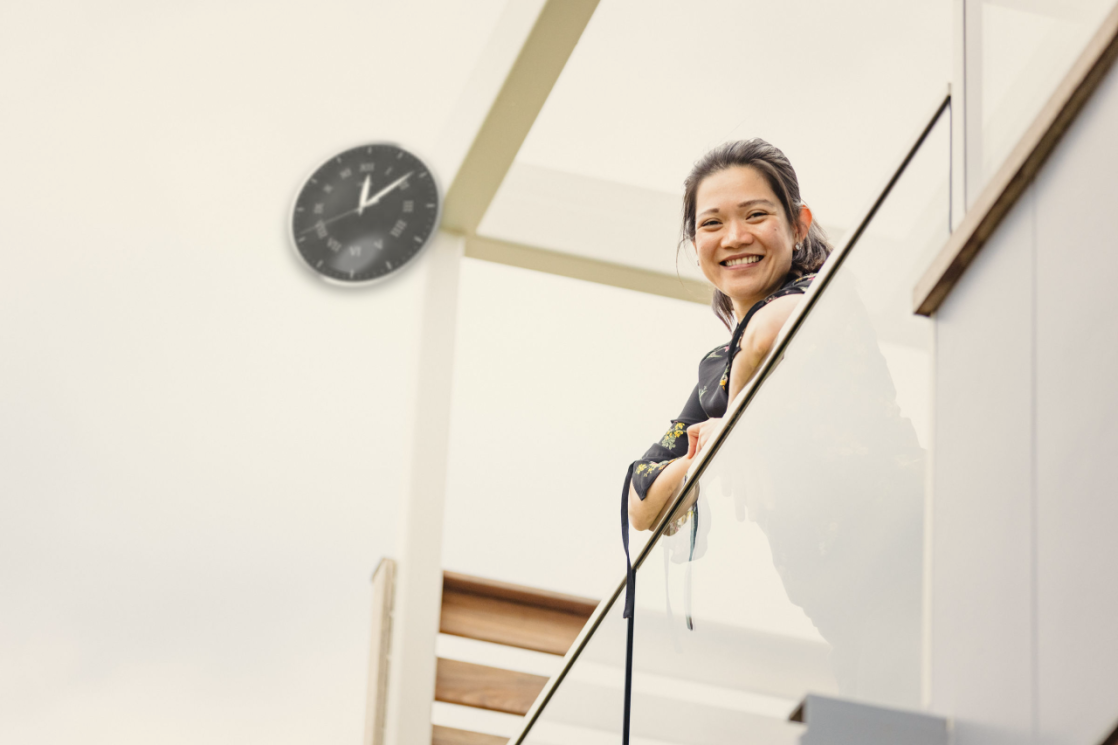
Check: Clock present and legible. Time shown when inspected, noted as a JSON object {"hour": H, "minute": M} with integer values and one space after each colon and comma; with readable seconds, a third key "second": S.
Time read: {"hour": 12, "minute": 8, "second": 41}
